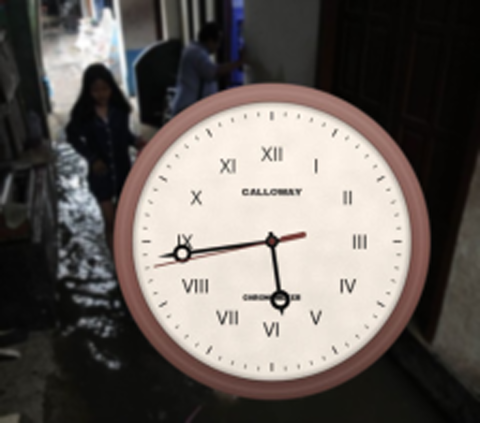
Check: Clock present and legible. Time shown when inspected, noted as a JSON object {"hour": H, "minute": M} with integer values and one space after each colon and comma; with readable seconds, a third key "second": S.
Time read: {"hour": 5, "minute": 43, "second": 43}
